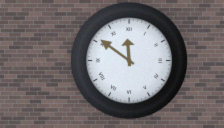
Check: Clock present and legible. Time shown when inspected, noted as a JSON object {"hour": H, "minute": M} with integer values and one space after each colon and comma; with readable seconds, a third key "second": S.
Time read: {"hour": 11, "minute": 51}
